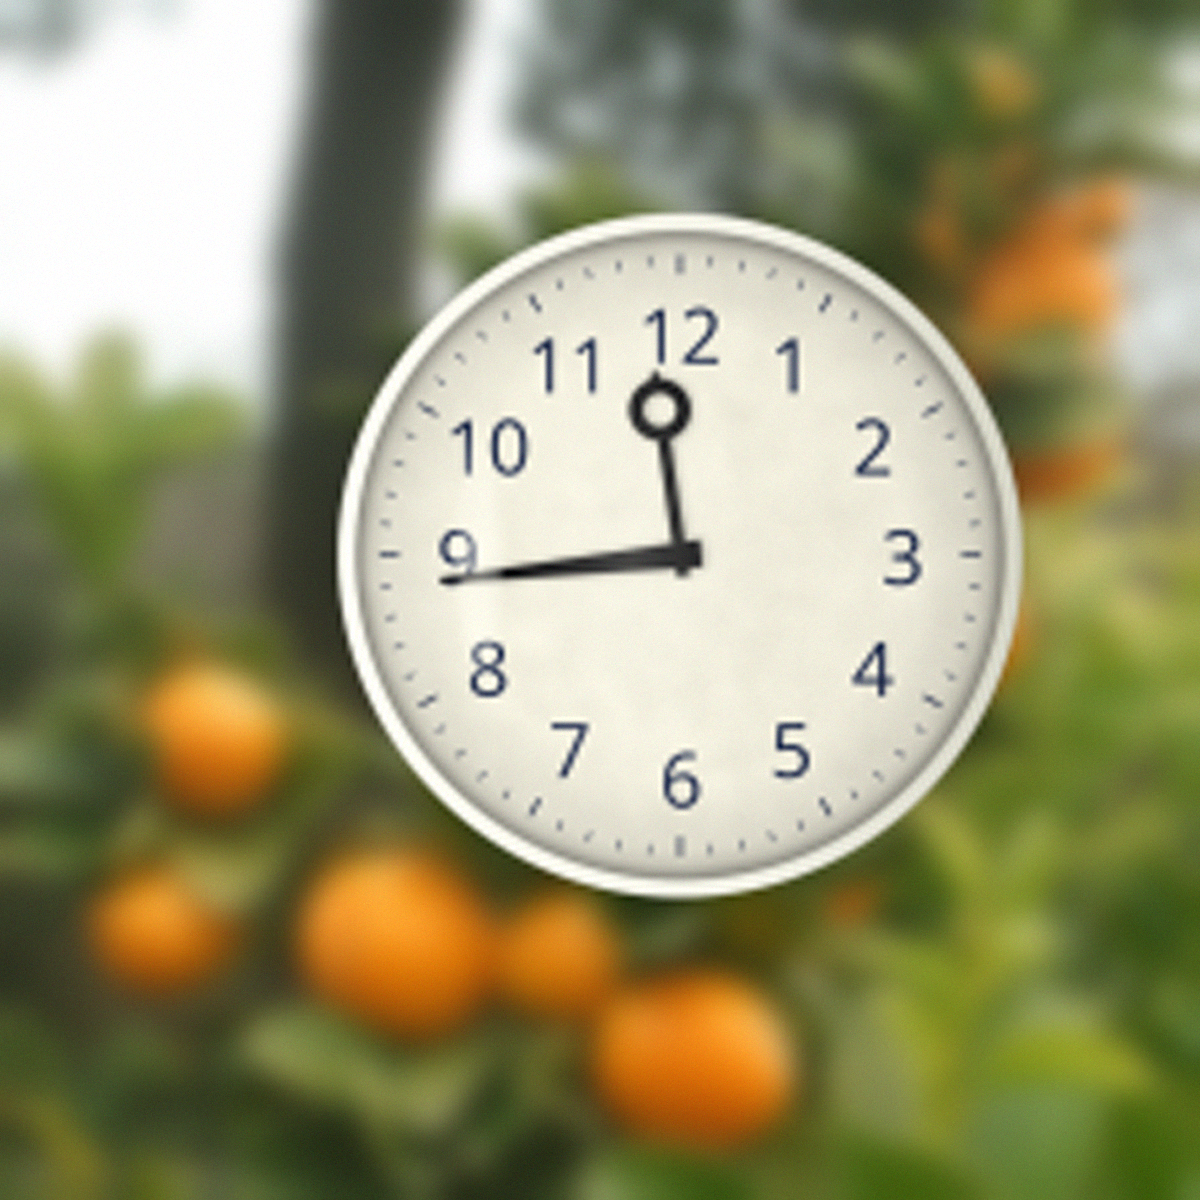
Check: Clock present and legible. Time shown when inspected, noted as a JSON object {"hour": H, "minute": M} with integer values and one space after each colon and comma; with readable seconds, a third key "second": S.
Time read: {"hour": 11, "minute": 44}
